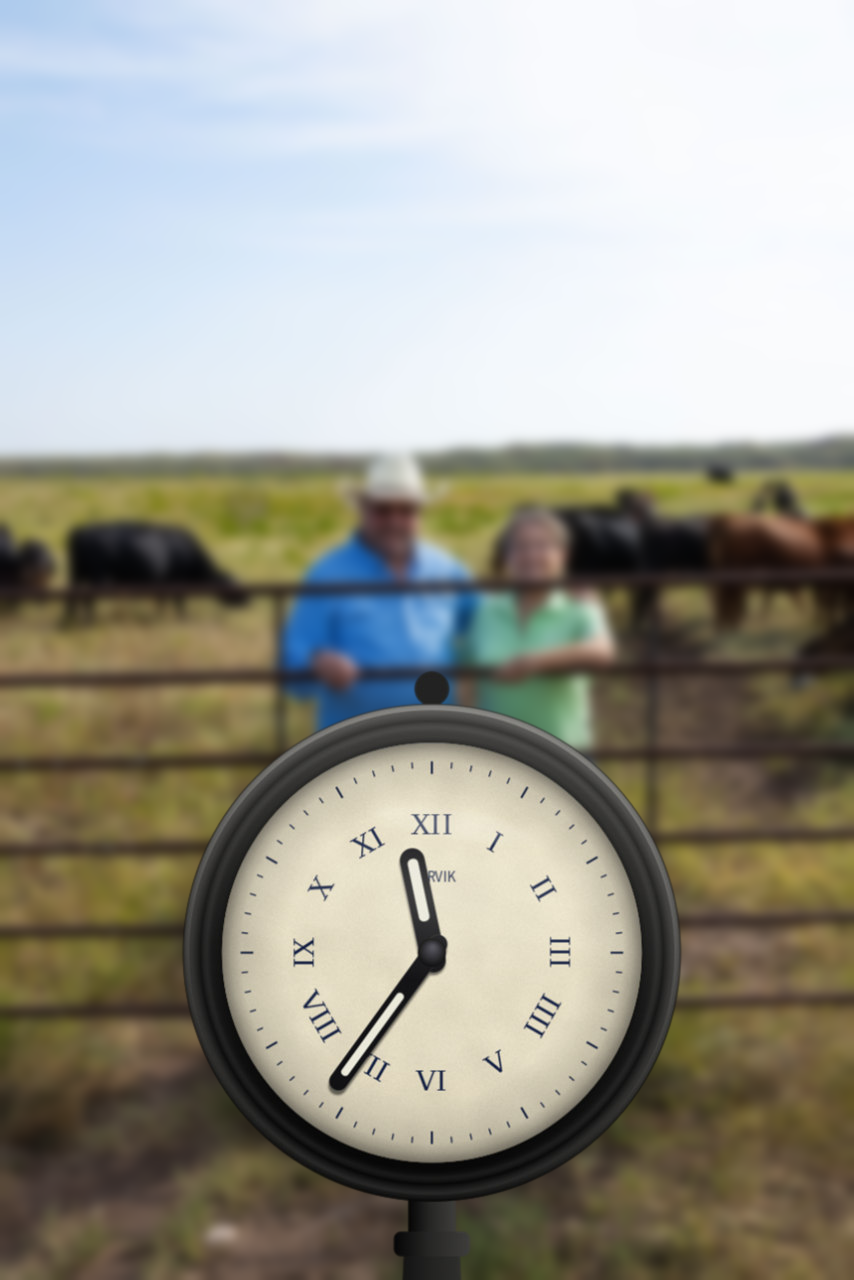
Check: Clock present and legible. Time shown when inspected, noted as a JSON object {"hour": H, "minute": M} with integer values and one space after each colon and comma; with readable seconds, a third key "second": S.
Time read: {"hour": 11, "minute": 36}
